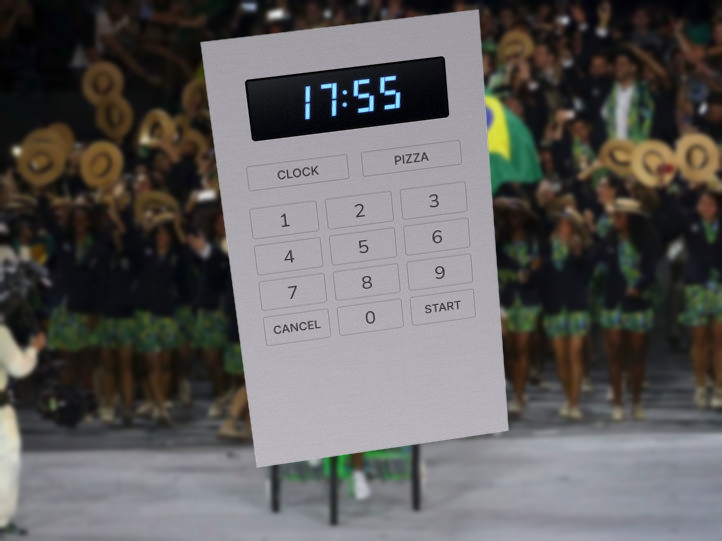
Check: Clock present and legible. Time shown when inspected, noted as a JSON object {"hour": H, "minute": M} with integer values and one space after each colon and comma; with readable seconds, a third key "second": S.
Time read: {"hour": 17, "minute": 55}
